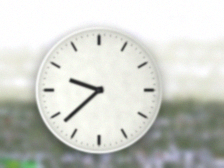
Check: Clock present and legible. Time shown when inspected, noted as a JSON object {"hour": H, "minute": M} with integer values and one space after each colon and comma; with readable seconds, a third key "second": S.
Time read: {"hour": 9, "minute": 38}
